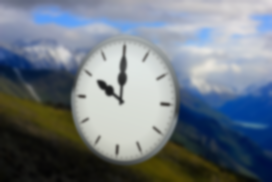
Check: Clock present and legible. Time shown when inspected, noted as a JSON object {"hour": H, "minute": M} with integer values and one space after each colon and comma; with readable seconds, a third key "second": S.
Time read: {"hour": 10, "minute": 0}
